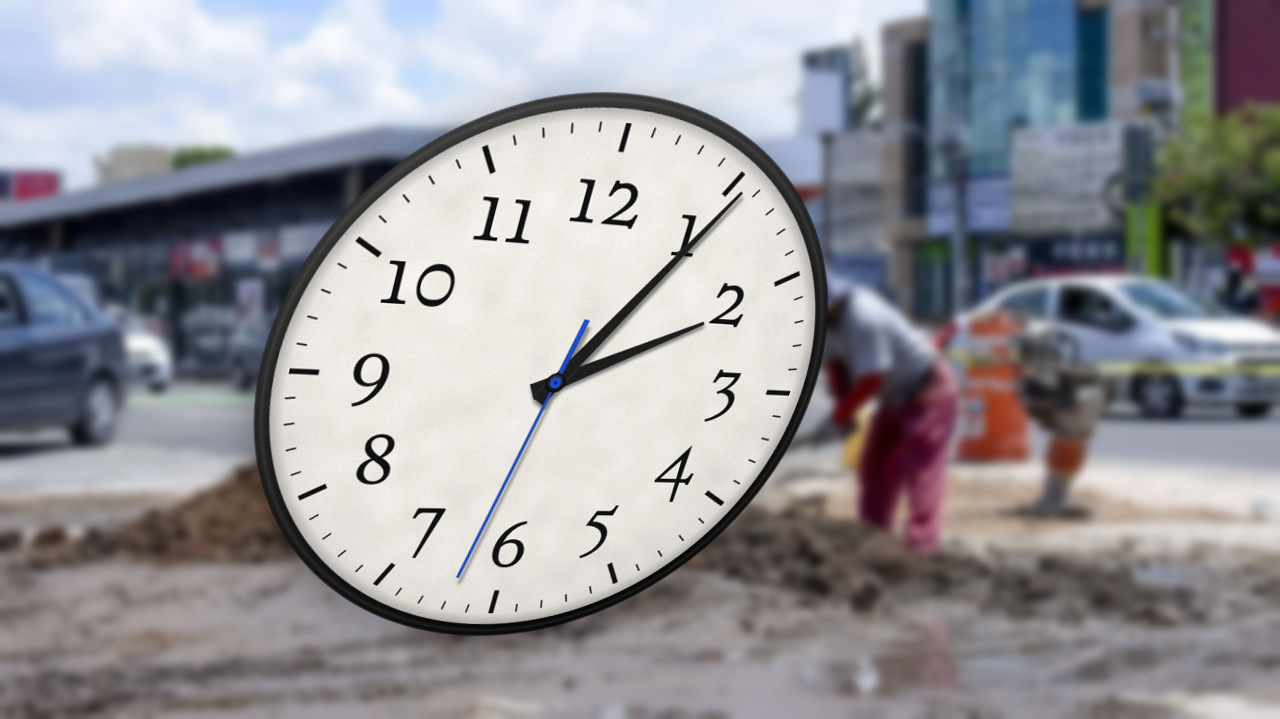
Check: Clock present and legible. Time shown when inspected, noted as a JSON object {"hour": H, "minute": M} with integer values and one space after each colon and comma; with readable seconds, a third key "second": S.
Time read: {"hour": 2, "minute": 5, "second": 32}
